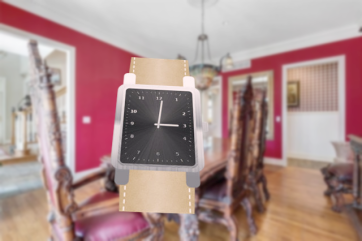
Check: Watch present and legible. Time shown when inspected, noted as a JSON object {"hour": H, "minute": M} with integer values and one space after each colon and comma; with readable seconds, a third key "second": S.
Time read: {"hour": 3, "minute": 1}
